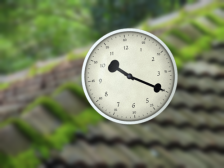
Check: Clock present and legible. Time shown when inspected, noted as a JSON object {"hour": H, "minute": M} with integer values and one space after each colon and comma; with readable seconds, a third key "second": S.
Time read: {"hour": 10, "minute": 20}
